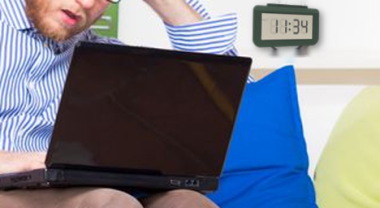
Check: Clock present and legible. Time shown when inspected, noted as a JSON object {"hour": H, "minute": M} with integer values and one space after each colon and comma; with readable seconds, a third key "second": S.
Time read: {"hour": 11, "minute": 34}
